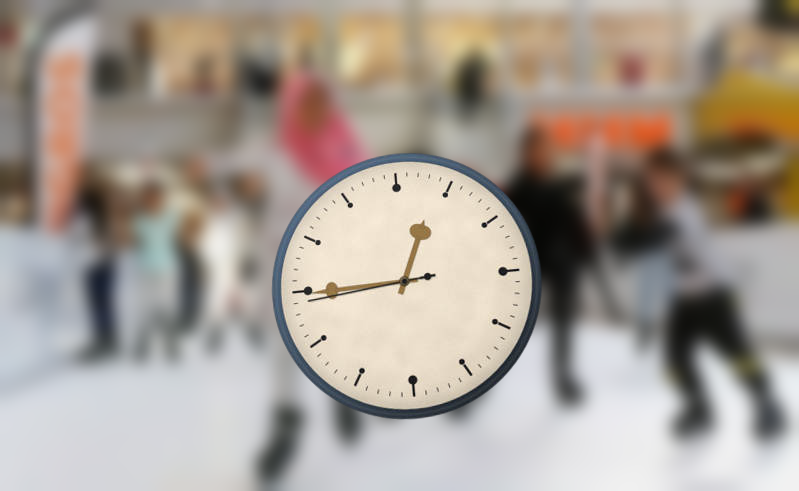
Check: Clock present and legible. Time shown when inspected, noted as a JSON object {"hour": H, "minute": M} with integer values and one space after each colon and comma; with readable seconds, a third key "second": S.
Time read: {"hour": 12, "minute": 44, "second": 44}
